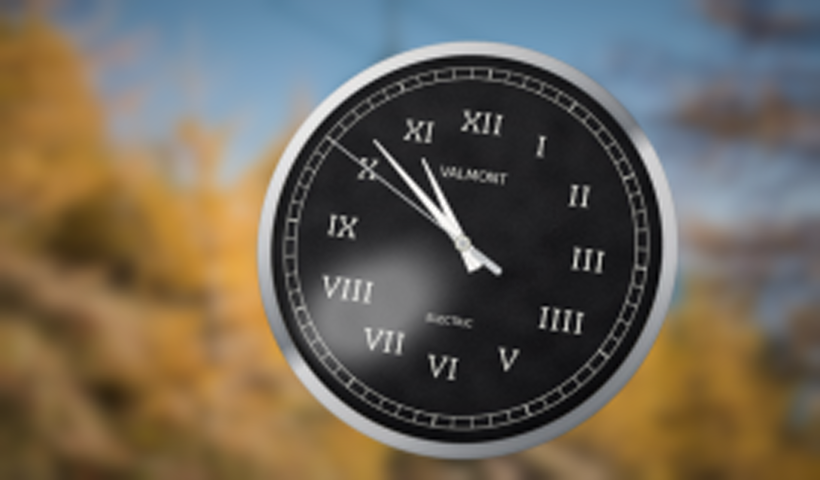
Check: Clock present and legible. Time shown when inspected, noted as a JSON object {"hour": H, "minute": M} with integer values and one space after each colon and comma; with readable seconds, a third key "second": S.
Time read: {"hour": 10, "minute": 51, "second": 50}
